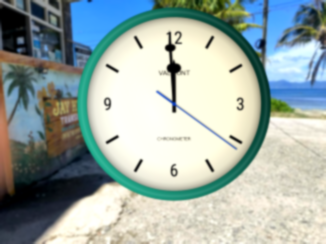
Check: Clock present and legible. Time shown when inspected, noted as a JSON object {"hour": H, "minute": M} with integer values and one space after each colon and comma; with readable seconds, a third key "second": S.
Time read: {"hour": 11, "minute": 59, "second": 21}
